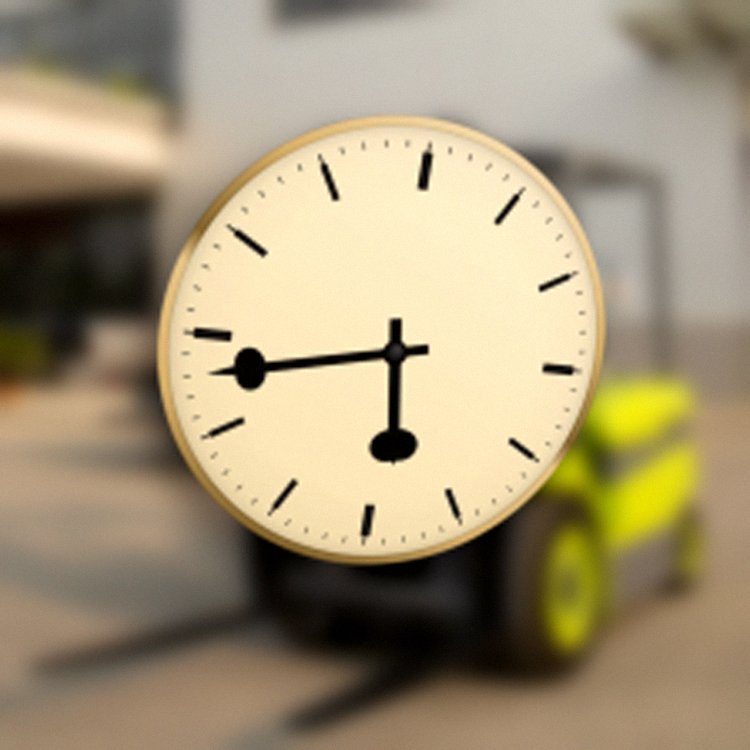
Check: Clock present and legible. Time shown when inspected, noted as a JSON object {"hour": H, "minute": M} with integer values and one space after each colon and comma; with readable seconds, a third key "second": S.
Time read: {"hour": 5, "minute": 43}
